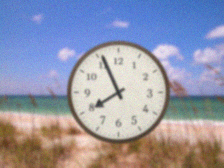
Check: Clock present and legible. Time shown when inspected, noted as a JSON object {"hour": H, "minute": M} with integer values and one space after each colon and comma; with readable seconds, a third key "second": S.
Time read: {"hour": 7, "minute": 56}
